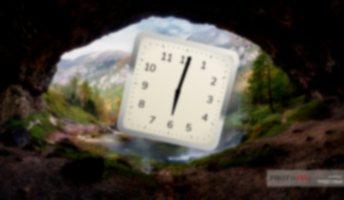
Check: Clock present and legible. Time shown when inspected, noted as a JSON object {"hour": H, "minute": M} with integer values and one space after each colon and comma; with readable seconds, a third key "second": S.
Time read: {"hour": 6, "minute": 1}
